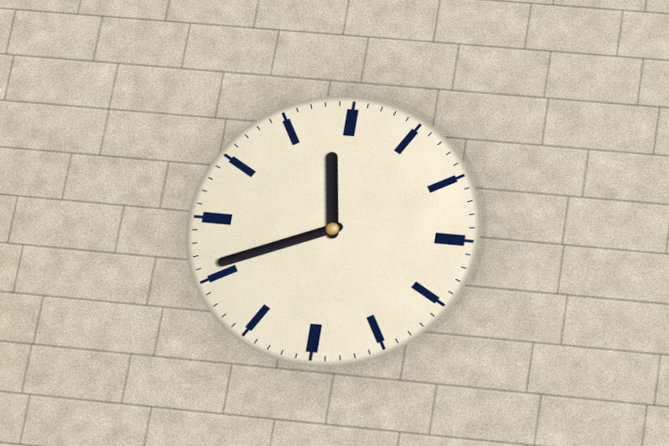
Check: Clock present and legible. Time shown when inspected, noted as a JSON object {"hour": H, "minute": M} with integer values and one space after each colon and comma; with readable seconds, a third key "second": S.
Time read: {"hour": 11, "minute": 41}
